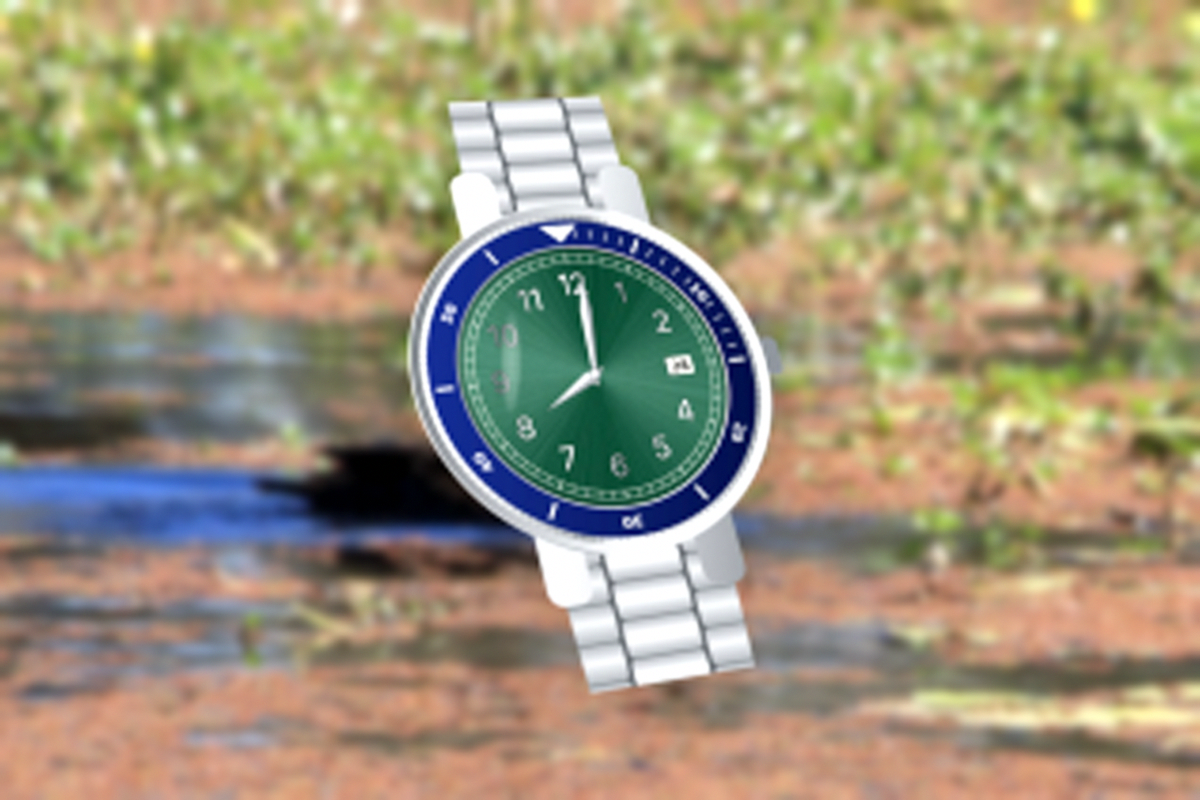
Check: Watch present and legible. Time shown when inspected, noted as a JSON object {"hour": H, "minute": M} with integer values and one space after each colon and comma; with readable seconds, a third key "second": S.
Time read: {"hour": 8, "minute": 1}
